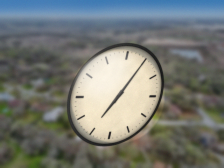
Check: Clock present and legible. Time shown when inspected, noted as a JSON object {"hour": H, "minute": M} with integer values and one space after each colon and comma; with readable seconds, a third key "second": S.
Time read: {"hour": 7, "minute": 5}
